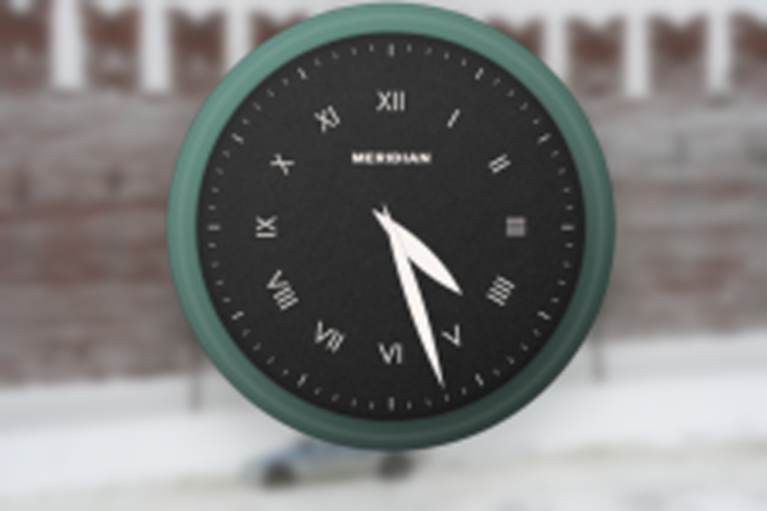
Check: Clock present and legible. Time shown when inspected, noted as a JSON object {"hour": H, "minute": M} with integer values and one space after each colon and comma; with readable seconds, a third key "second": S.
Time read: {"hour": 4, "minute": 27}
